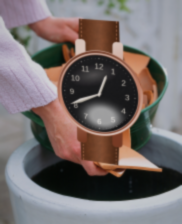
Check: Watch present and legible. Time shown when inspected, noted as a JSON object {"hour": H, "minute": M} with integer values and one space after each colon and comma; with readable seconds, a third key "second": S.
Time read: {"hour": 12, "minute": 41}
